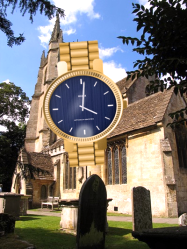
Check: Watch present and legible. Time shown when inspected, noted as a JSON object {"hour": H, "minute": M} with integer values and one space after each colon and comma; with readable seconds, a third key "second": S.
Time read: {"hour": 4, "minute": 1}
